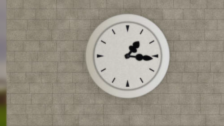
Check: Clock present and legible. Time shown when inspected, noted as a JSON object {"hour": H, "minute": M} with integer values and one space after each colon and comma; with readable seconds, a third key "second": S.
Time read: {"hour": 1, "minute": 16}
